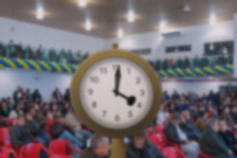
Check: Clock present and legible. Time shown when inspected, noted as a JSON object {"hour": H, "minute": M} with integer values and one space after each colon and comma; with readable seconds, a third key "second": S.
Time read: {"hour": 4, "minute": 1}
